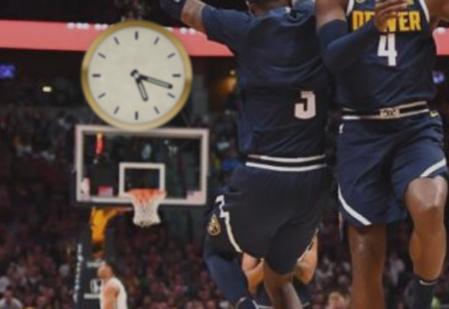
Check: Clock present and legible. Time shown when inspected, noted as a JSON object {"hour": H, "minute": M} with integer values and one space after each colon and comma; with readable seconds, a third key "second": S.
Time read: {"hour": 5, "minute": 18}
